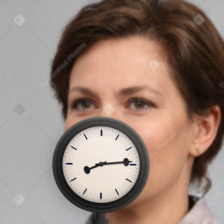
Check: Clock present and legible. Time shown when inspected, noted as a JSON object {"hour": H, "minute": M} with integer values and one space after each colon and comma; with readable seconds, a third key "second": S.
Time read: {"hour": 8, "minute": 14}
